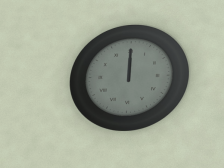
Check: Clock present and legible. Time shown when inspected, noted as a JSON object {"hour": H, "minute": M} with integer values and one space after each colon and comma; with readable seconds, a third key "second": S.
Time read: {"hour": 12, "minute": 0}
